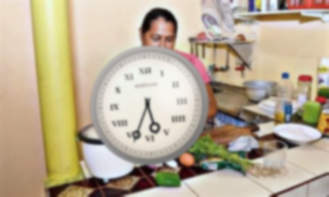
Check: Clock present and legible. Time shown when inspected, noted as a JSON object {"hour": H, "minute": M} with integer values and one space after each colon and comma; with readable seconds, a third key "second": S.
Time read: {"hour": 5, "minute": 34}
